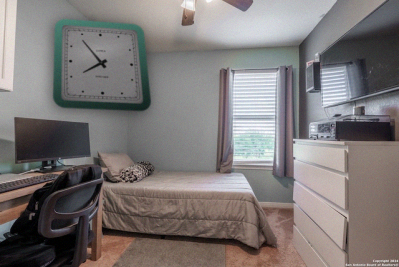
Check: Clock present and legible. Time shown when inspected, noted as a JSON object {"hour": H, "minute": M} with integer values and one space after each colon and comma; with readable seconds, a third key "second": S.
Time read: {"hour": 7, "minute": 54}
